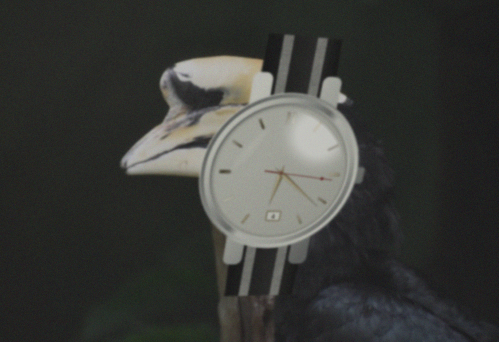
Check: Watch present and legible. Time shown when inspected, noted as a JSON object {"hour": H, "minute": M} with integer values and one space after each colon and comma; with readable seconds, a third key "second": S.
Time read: {"hour": 6, "minute": 21, "second": 16}
